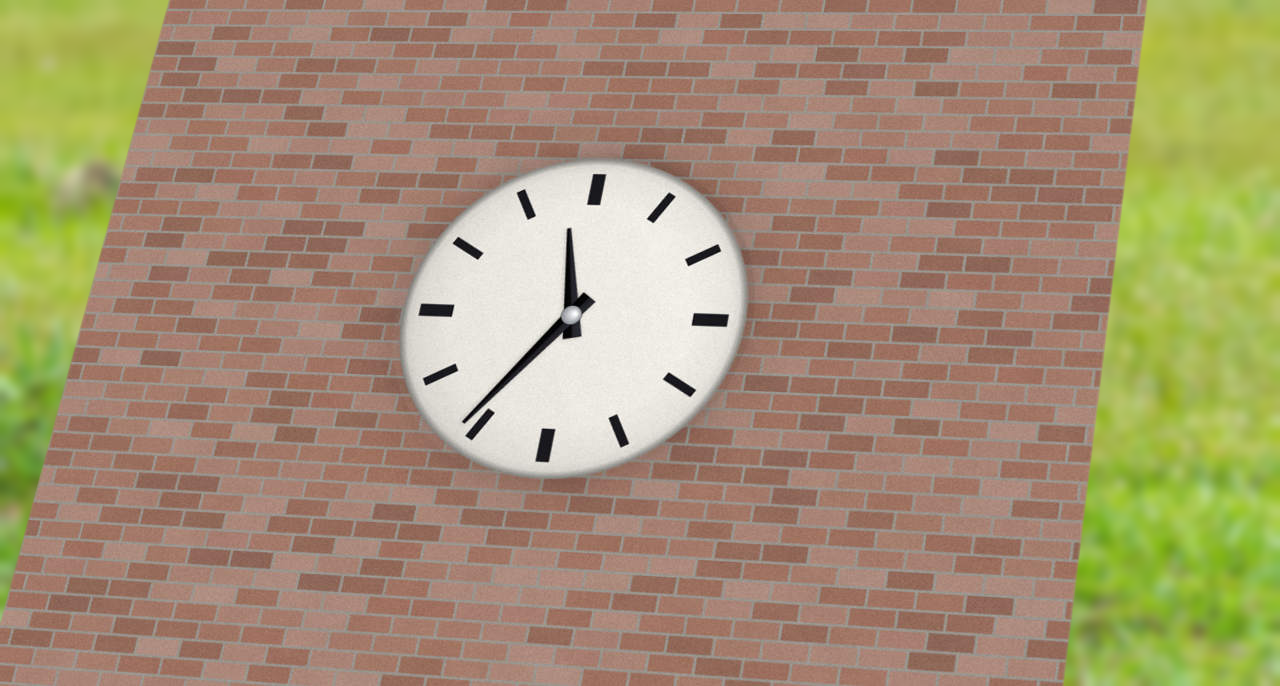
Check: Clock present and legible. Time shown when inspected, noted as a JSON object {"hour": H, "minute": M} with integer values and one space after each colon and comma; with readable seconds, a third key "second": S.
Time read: {"hour": 11, "minute": 36}
